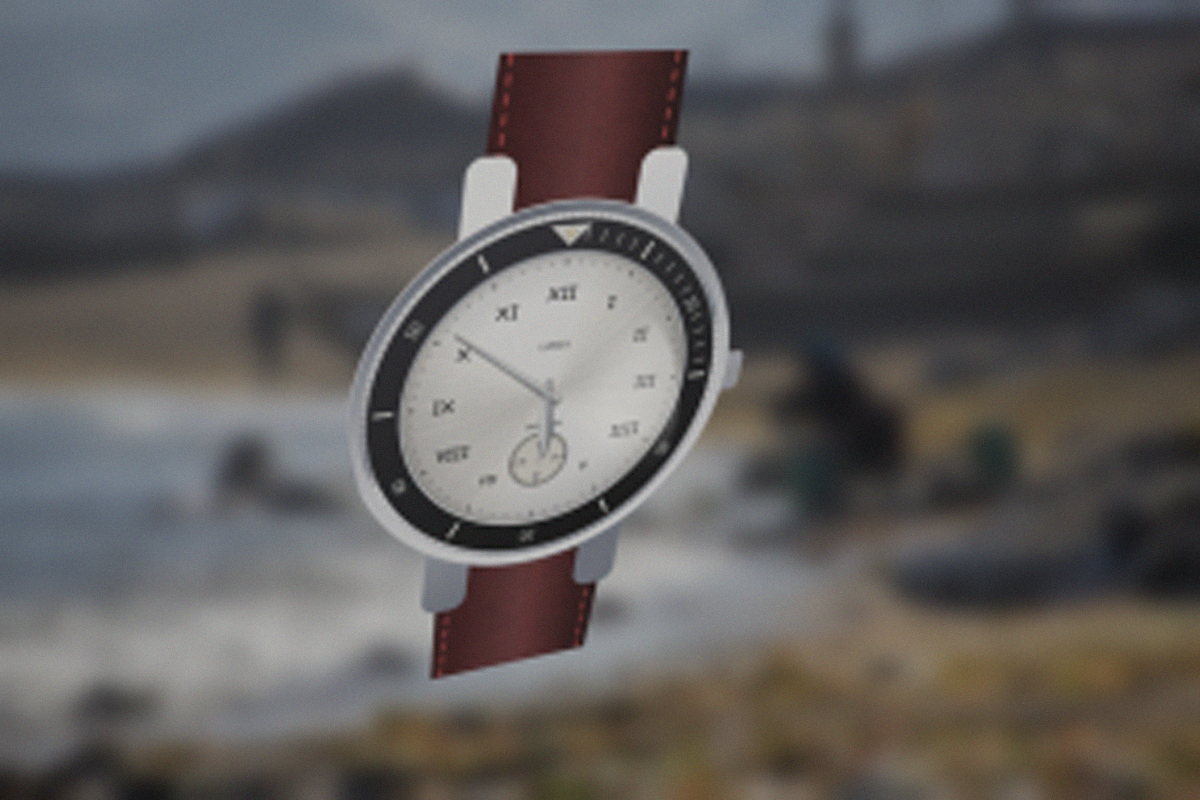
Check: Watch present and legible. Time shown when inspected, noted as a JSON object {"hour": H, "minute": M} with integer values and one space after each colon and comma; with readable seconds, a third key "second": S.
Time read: {"hour": 5, "minute": 51}
